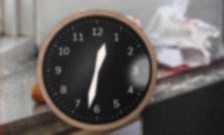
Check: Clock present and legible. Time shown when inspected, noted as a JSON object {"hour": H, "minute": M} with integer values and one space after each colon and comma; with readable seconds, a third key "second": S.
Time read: {"hour": 12, "minute": 32}
